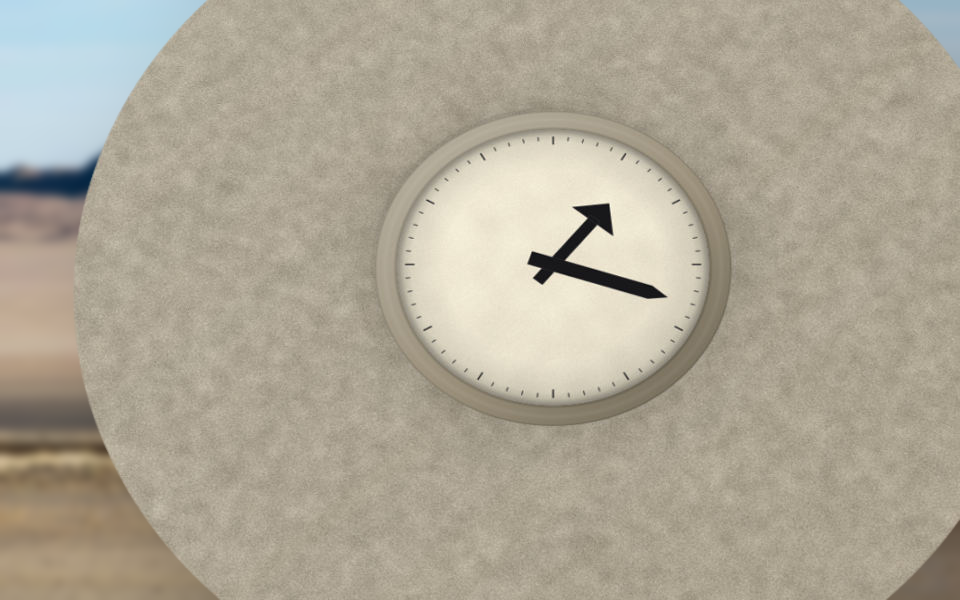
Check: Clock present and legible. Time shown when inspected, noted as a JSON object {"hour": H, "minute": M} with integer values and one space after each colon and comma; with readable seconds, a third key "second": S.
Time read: {"hour": 1, "minute": 18}
